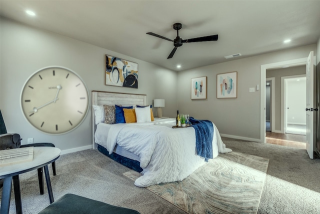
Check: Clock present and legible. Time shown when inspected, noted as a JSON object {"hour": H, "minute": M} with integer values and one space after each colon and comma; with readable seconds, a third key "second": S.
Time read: {"hour": 12, "minute": 41}
